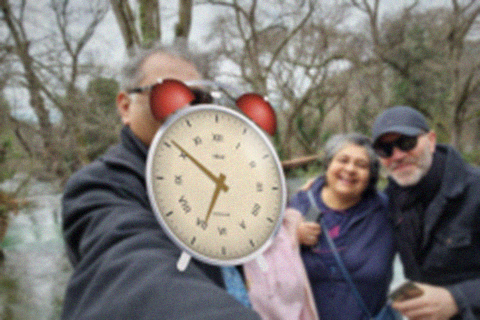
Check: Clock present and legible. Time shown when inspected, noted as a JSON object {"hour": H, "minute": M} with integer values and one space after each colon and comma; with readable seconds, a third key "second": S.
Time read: {"hour": 6, "minute": 51}
